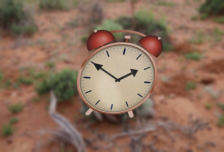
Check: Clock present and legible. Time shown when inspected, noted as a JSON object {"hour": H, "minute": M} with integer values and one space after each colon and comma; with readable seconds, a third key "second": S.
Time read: {"hour": 1, "minute": 50}
